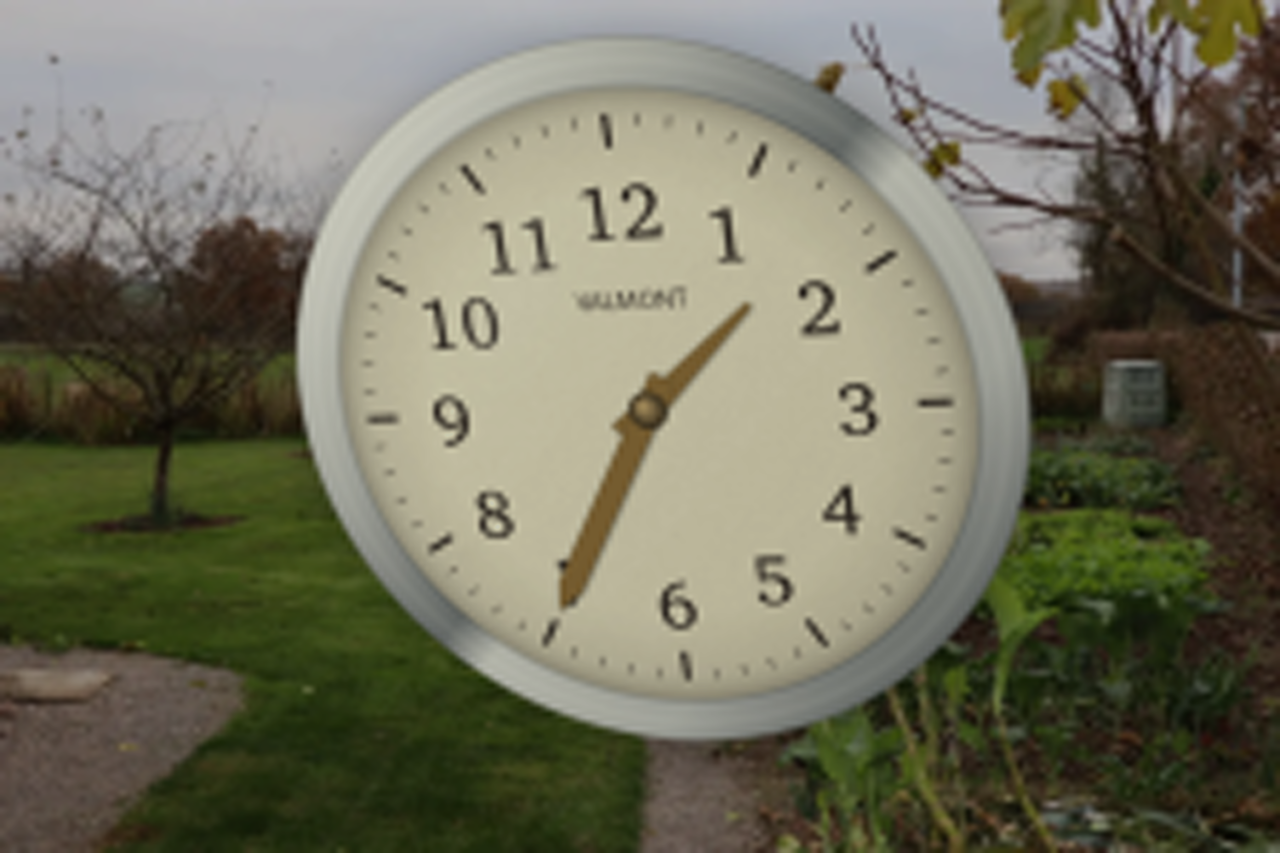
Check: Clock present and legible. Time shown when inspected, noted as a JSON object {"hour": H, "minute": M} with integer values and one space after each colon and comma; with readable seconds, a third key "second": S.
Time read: {"hour": 1, "minute": 35}
